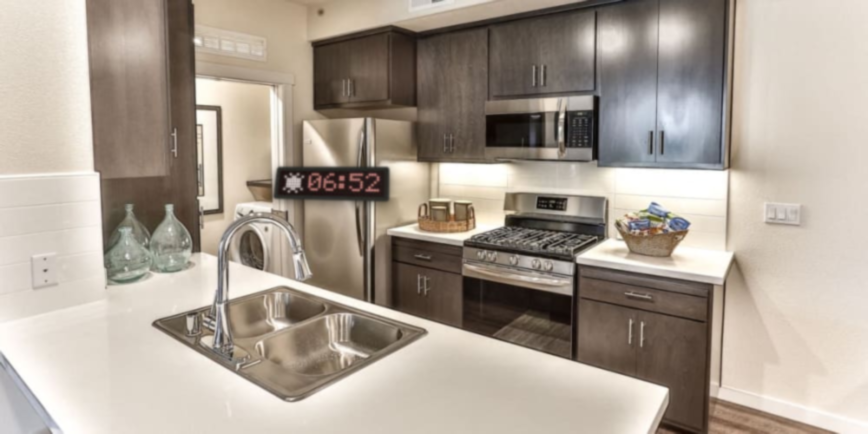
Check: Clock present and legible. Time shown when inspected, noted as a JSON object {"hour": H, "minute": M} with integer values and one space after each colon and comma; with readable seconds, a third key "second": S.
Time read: {"hour": 6, "minute": 52}
